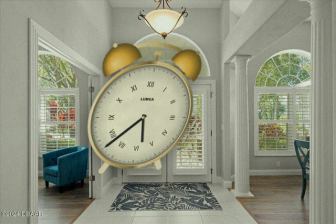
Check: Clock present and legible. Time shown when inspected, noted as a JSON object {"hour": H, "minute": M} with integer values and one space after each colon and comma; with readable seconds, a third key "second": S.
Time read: {"hour": 5, "minute": 38}
